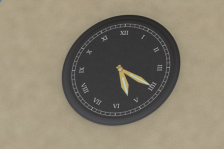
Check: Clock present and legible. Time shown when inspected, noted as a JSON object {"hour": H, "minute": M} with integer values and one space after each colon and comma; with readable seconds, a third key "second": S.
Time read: {"hour": 5, "minute": 20}
